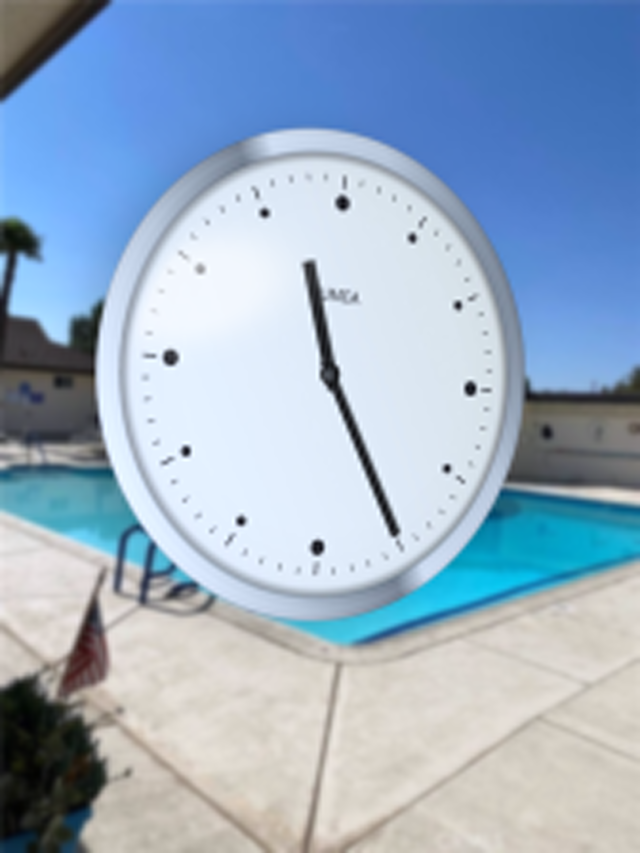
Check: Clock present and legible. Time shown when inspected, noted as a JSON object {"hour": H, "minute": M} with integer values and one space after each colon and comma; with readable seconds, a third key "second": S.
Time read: {"hour": 11, "minute": 25}
